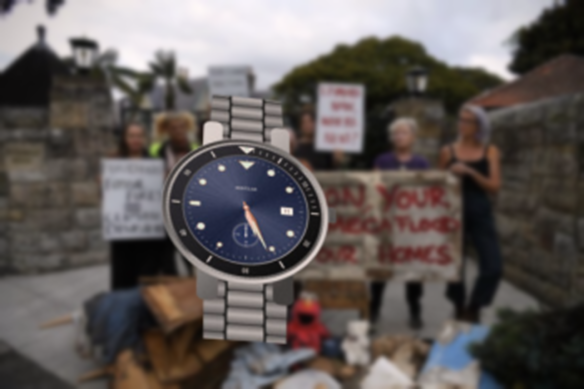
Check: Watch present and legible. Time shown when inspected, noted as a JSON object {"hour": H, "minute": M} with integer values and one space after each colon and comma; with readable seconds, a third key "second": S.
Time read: {"hour": 5, "minute": 26}
